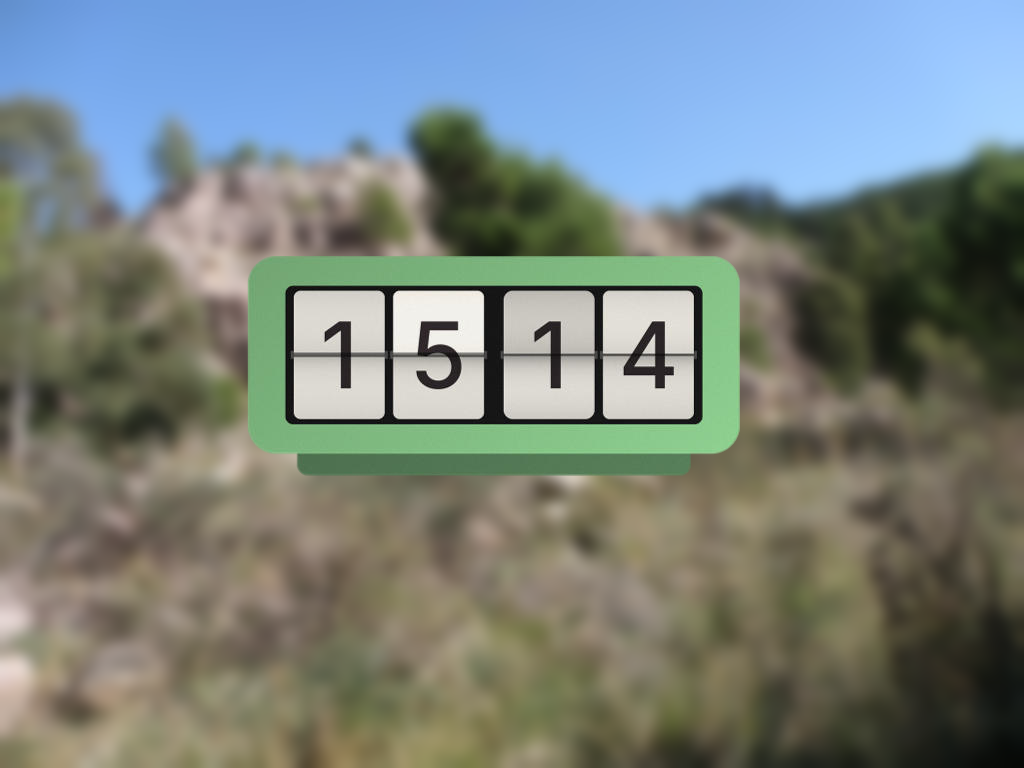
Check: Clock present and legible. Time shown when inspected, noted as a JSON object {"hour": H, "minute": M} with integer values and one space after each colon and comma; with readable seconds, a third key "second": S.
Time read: {"hour": 15, "minute": 14}
